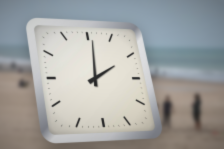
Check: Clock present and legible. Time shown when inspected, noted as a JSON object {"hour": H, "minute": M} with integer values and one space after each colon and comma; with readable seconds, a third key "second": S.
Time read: {"hour": 2, "minute": 1}
